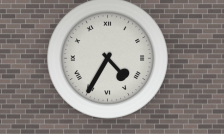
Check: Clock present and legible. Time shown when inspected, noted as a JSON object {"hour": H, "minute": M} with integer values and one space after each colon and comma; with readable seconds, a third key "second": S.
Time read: {"hour": 4, "minute": 35}
